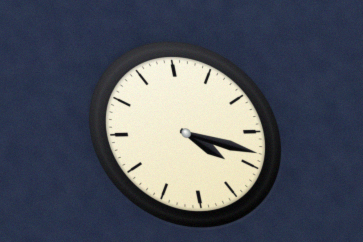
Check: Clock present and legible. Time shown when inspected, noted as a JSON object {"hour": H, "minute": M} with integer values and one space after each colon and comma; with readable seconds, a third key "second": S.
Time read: {"hour": 4, "minute": 18}
